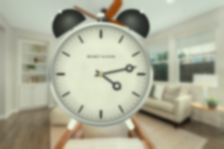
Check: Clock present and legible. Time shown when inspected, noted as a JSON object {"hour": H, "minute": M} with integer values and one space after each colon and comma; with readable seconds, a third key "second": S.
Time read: {"hour": 4, "minute": 13}
